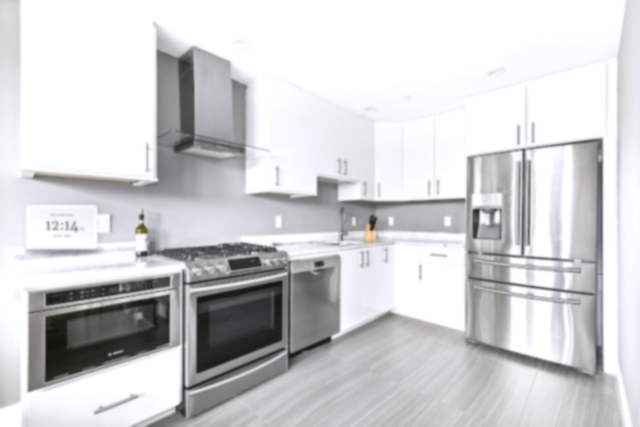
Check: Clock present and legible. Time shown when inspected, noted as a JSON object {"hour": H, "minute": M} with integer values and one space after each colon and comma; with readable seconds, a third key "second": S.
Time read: {"hour": 12, "minute": 14}
